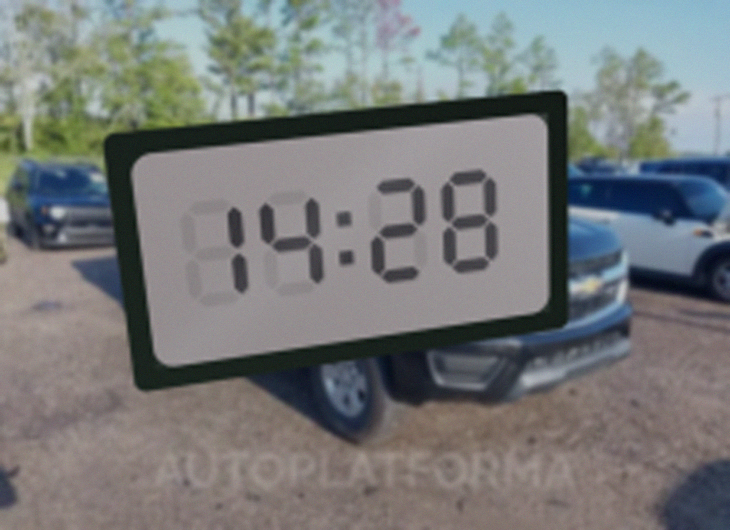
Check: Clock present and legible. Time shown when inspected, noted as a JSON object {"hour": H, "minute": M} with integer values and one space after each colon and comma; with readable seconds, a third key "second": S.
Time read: {"hour": 14, "minute": 28}
